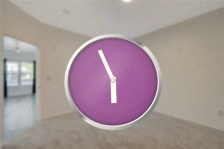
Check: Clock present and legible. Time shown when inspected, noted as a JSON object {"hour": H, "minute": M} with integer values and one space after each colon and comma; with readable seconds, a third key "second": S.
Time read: {"hour": 5, "minute": 56}
